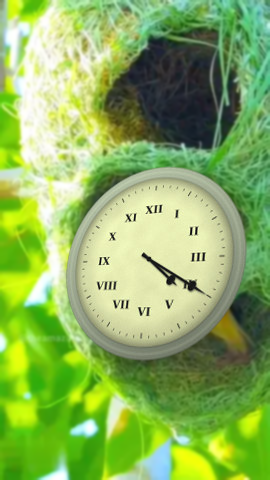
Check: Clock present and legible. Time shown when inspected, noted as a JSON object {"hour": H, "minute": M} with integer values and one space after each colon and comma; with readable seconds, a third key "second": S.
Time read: {"hour": 4, "minute": 20}
